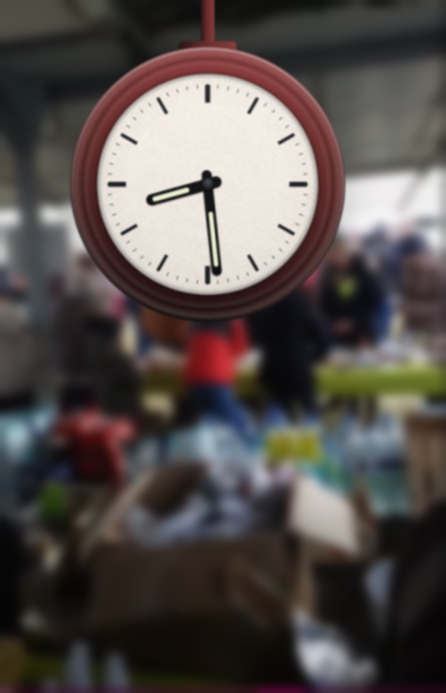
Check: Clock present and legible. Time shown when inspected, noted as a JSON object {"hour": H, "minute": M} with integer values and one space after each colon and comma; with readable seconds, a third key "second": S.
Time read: {"hour": 8, "minute": 29}
